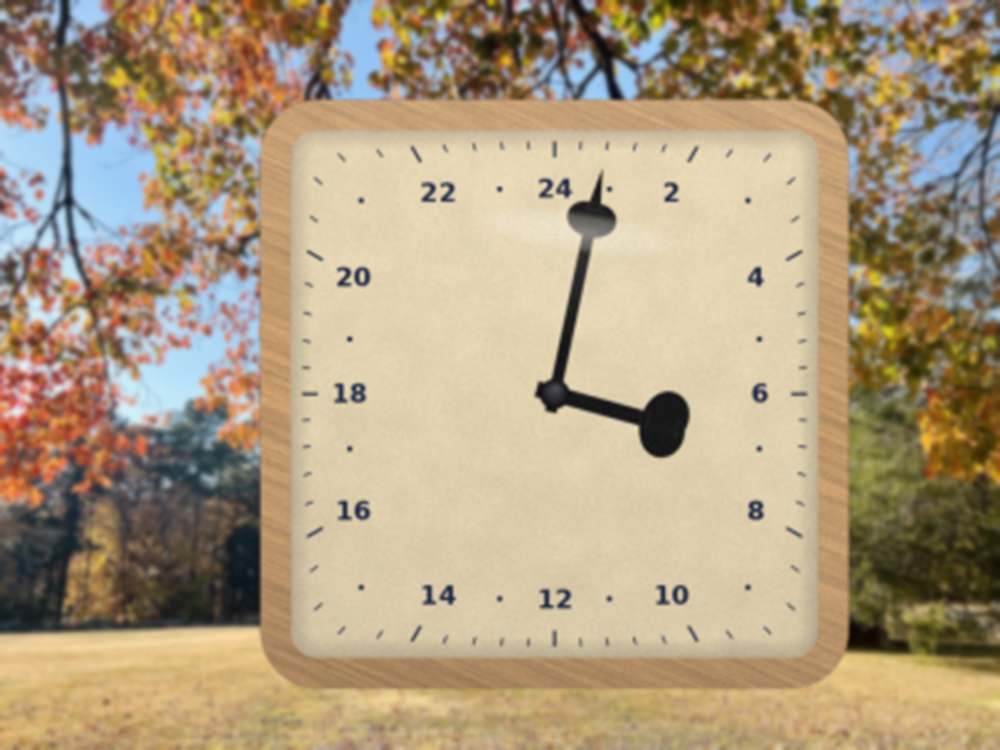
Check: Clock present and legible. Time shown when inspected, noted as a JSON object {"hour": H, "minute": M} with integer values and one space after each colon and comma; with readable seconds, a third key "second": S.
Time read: {"hour": 7, "minute": 2}
